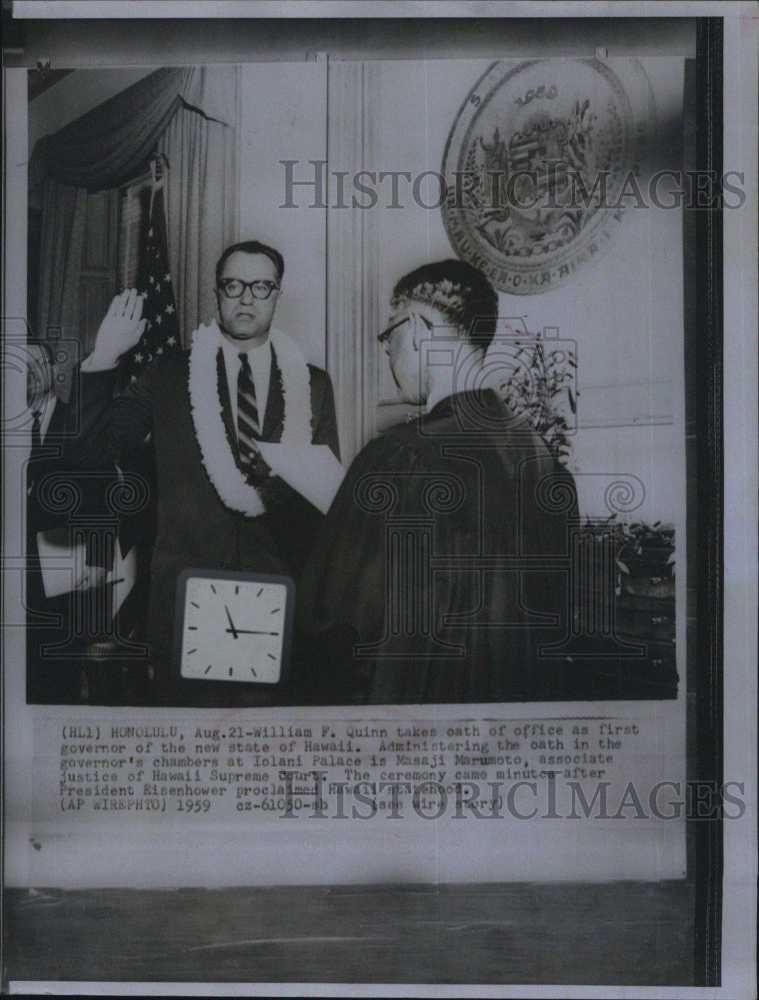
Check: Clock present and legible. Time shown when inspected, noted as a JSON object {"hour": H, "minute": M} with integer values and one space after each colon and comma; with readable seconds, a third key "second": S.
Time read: {"hour": 11, "minute": 15}
